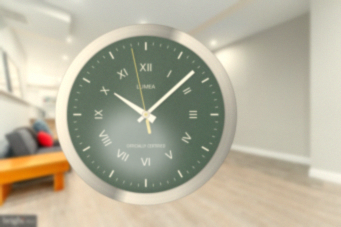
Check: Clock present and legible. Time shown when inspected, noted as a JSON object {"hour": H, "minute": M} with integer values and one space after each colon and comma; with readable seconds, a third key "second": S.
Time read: {"hour": 10, "minute": 7, "second": 58}
